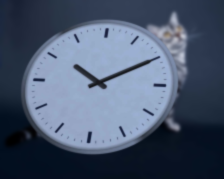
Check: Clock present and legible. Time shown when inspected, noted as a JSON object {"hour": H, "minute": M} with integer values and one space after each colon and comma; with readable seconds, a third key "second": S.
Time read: {"hour": 10, "minute": 10}
